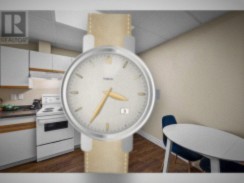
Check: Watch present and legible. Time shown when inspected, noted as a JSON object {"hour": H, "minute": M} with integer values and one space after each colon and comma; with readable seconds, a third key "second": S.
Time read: {"hour": 3, "minute": 35}
